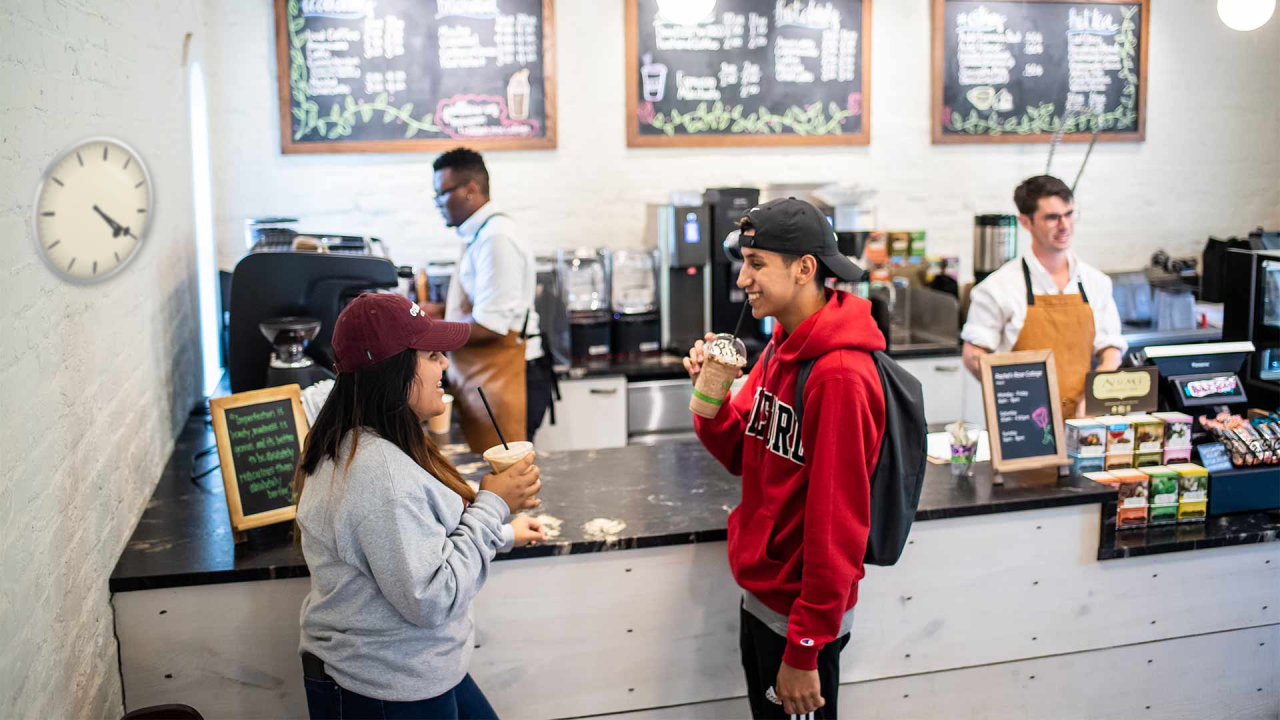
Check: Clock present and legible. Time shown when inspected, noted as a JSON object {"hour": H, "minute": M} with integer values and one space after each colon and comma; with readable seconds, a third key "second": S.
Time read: {"hour": 4, "minute": 20}
